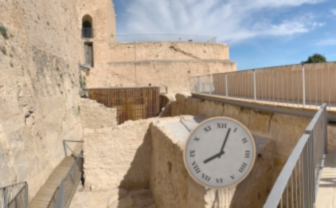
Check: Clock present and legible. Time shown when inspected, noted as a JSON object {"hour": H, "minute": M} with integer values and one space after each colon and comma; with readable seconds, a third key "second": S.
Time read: {"hour": 8, "minute": 3}
